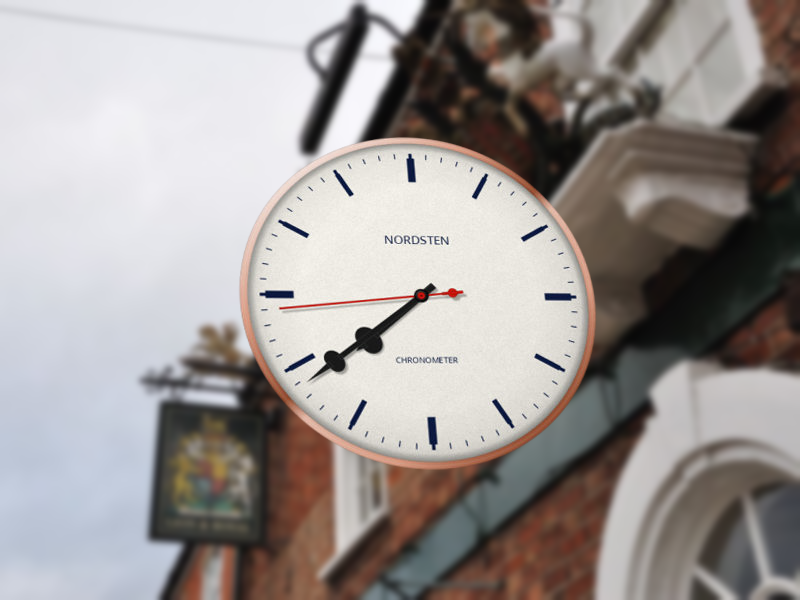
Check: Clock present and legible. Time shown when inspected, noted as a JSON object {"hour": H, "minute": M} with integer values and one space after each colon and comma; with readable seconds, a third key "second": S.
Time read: {"hour": 7, "minute": 38, "second": 44}
